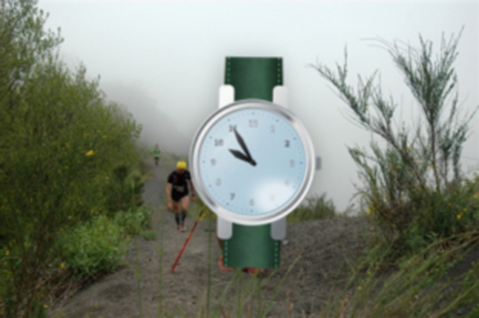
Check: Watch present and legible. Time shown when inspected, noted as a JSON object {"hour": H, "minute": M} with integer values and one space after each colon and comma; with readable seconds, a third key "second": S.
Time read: {"hour": 9, "minute": 55}
